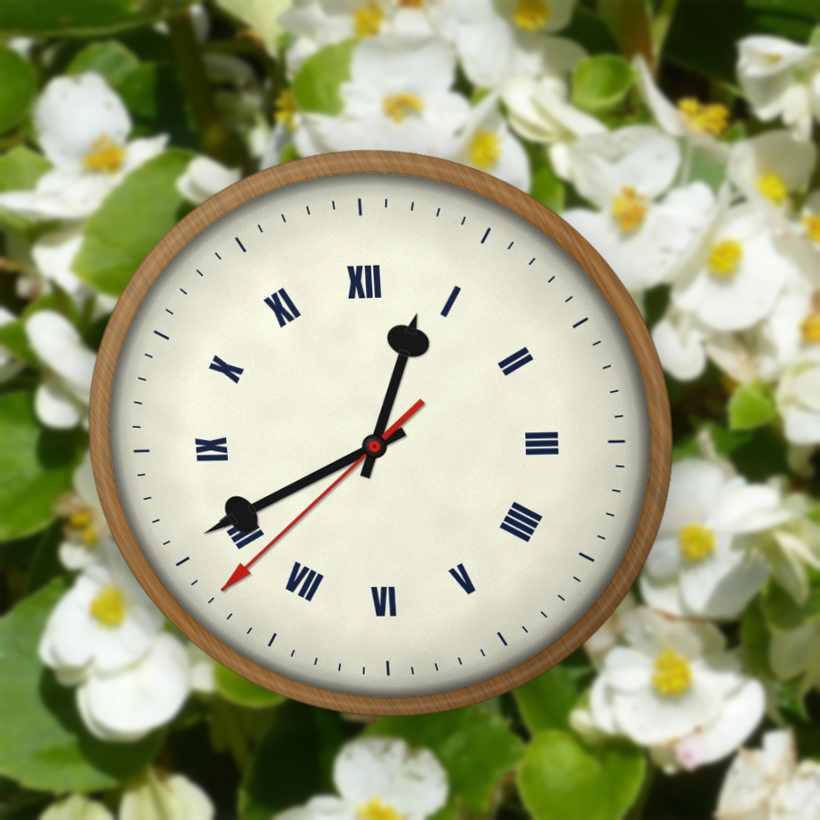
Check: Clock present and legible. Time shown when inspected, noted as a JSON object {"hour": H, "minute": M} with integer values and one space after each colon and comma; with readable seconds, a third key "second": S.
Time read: {"hour": 12, "minute": 40, "second": 38}
